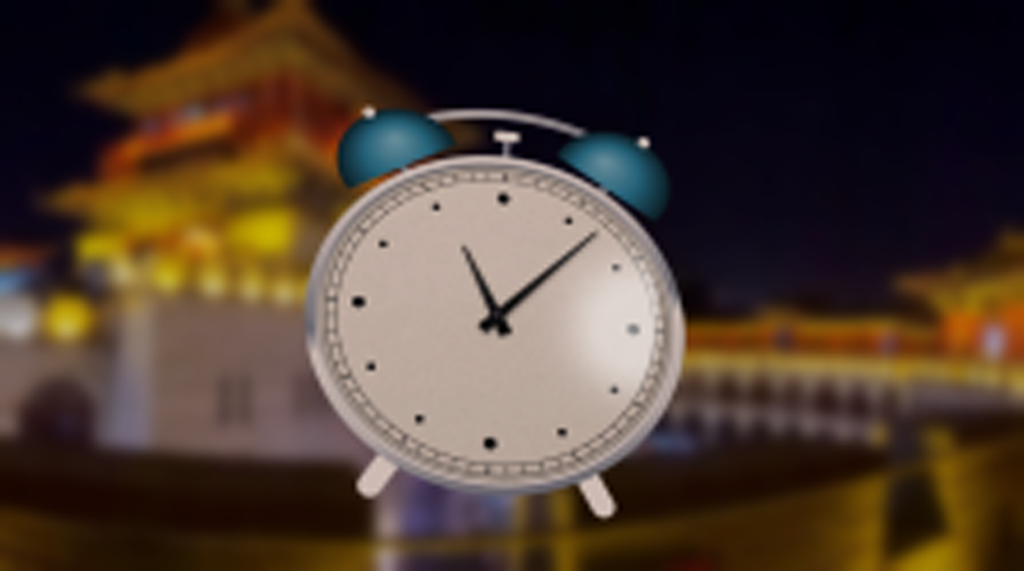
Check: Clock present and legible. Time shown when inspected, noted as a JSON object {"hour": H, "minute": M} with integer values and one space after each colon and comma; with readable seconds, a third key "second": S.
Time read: {"hour": 11, "minute": 7}
